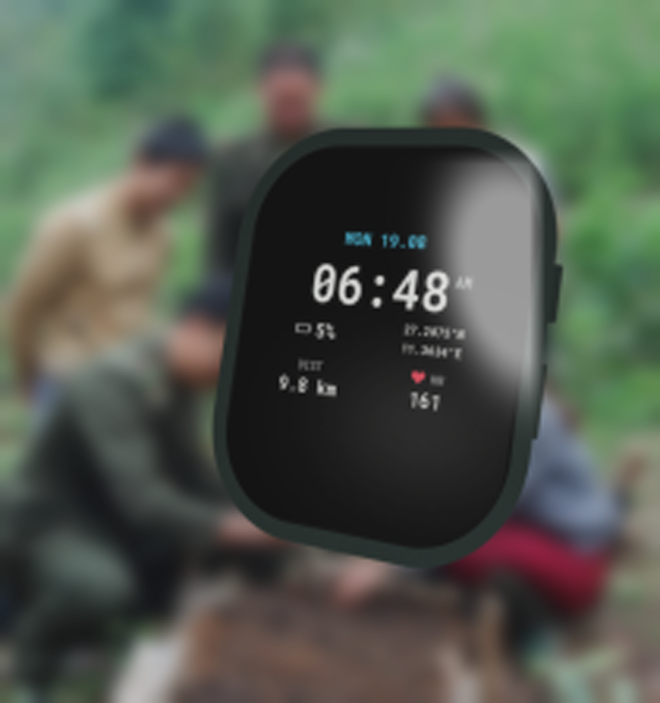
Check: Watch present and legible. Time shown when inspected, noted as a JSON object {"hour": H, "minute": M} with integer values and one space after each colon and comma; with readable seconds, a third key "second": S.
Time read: {"hour": 6, "minute": 48}
